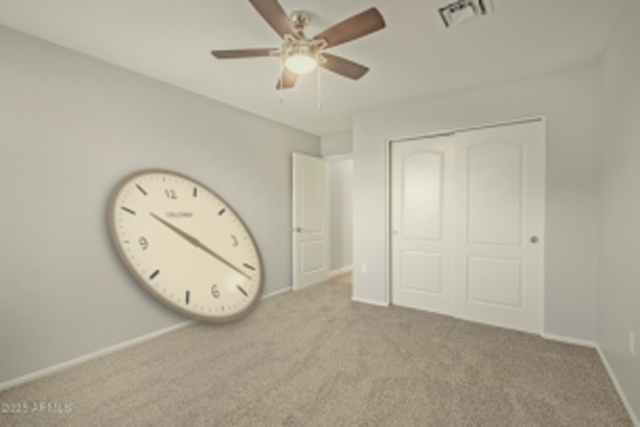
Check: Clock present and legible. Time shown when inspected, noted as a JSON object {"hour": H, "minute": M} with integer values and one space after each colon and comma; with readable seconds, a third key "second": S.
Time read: {"hour": 10, "minute": 22}
